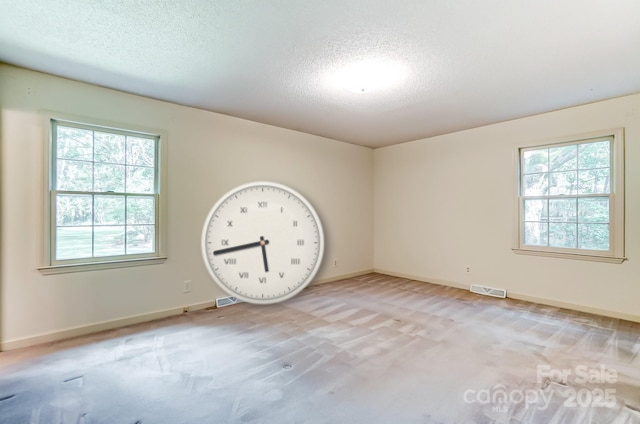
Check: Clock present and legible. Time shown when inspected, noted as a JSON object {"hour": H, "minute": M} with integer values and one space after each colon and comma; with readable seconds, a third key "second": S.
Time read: {"hour": 5, "minute": 43}
